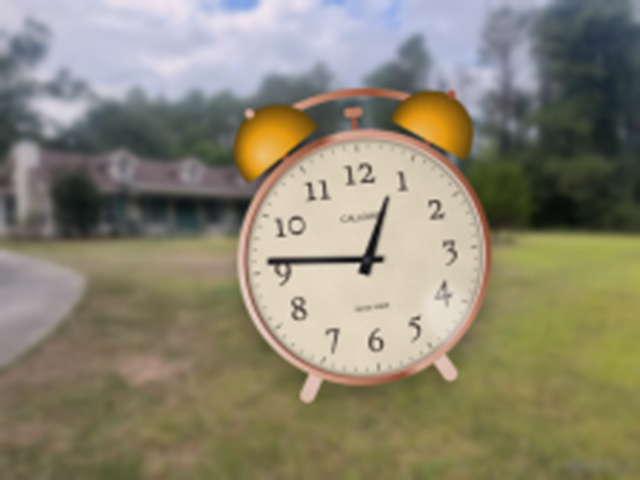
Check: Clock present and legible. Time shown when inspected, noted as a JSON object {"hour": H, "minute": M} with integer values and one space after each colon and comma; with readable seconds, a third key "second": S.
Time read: {"hour": 12, "minute": 46}
